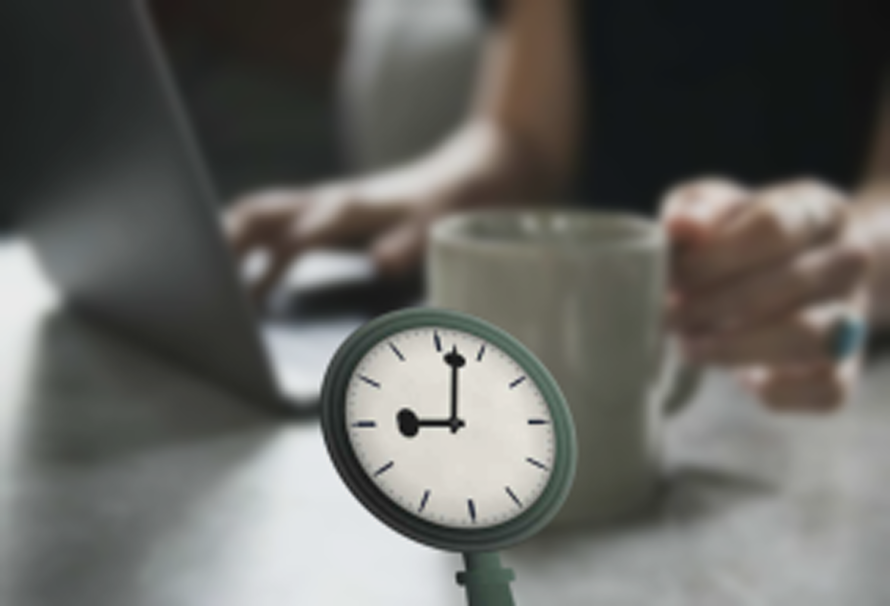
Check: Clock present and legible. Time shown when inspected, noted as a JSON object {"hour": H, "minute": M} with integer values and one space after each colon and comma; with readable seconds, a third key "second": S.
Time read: {"hour": 9, "minute": 2}
